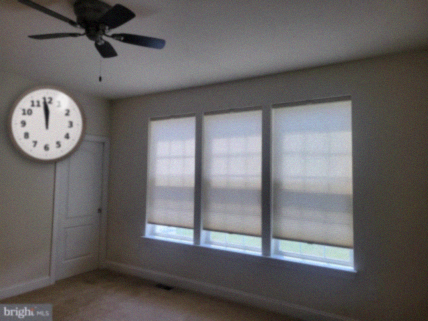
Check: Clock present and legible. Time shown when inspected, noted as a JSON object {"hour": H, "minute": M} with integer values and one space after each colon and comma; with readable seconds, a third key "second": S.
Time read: {"hour": 11, "minute": 59}
